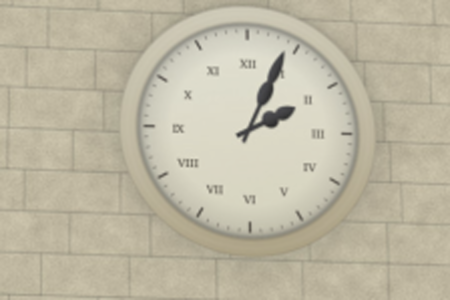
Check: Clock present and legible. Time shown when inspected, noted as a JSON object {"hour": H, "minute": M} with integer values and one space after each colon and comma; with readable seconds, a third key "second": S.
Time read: {"hour": 2, "minute": 4}
